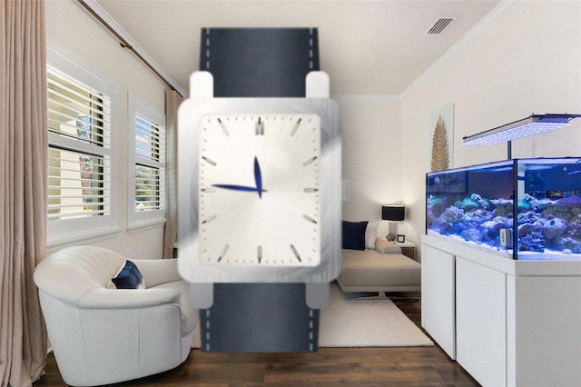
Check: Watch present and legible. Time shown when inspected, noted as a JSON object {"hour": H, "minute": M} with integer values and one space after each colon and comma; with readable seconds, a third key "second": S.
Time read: {"hour": 11, "minute": 46}
